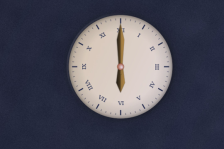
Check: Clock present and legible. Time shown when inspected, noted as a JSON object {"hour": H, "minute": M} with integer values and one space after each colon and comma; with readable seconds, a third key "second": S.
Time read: {"hour": 6, "minute": 0}
